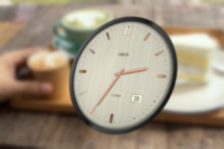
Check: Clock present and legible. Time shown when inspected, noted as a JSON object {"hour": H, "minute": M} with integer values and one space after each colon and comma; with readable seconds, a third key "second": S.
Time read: {"hour": 2, "minute": 35}
